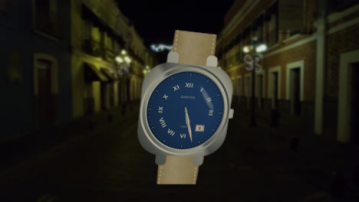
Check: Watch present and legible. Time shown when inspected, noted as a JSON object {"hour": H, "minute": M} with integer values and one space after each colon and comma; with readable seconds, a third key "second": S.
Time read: {"hour": 5, "minute": 27}
